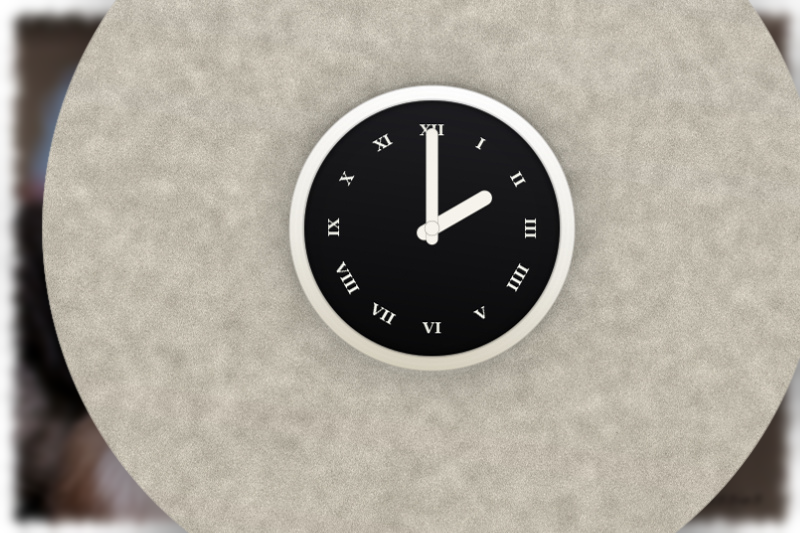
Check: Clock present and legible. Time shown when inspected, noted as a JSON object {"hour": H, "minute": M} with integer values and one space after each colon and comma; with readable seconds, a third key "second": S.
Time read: {"hour": 2, "minute": 0}
